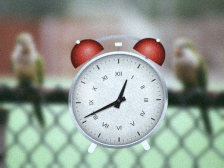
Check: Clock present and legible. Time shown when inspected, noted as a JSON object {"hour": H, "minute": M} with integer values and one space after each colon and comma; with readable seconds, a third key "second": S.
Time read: {"hour": 12, "minute": 41}
